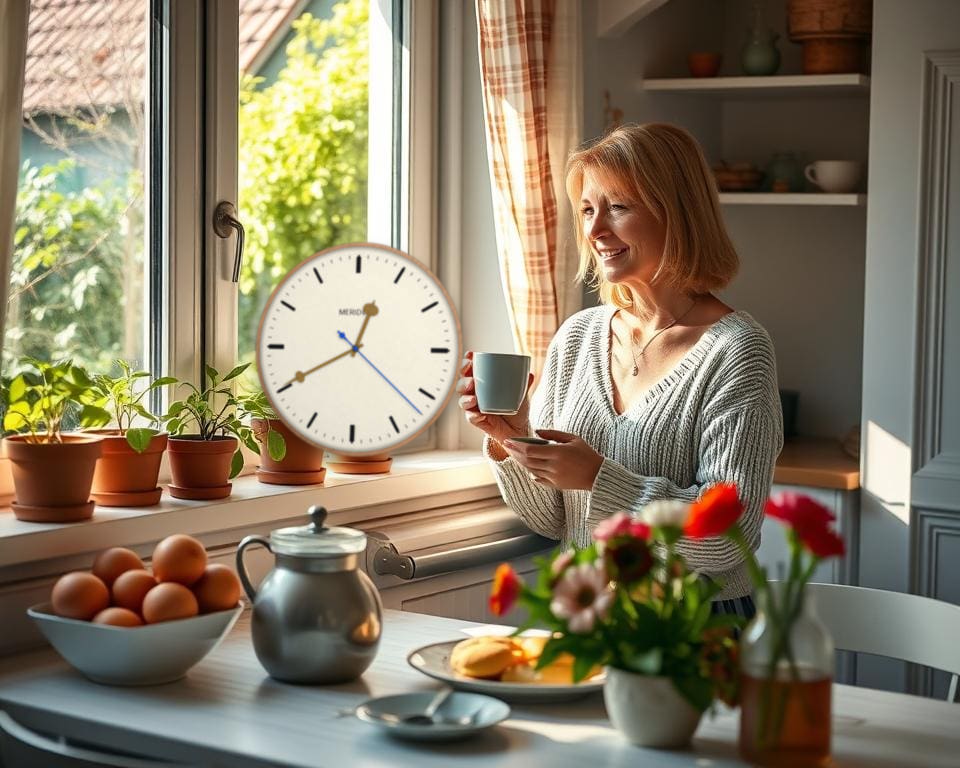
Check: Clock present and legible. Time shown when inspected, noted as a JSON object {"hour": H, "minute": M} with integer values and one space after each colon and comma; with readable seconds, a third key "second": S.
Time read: {"hour": 12, "minute": 40, "second": 22}
